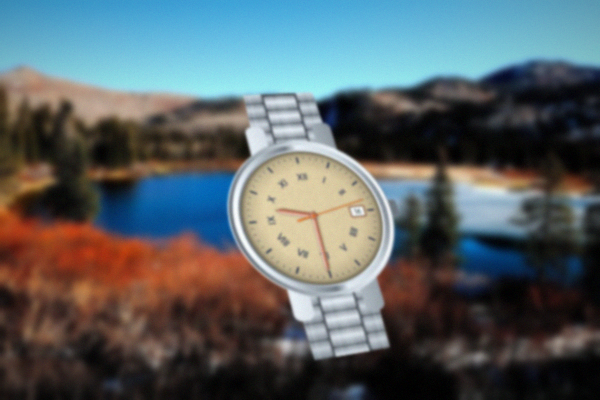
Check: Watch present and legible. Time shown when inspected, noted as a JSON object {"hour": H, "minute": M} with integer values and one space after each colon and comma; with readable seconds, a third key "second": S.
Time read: {"hour": 9, "minute": 30, "second": 13}
